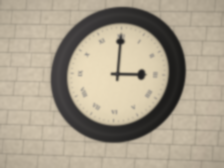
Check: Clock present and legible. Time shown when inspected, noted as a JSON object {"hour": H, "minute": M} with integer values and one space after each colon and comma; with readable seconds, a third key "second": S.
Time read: {"hour": 3, "minute": 0}
